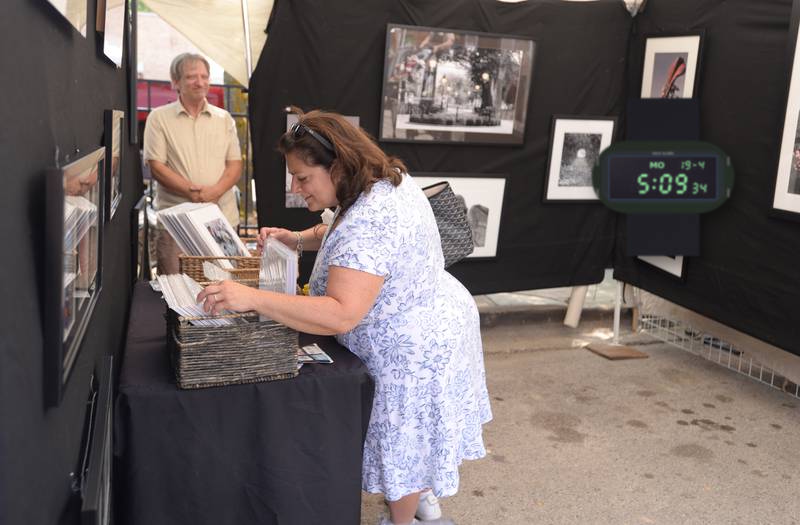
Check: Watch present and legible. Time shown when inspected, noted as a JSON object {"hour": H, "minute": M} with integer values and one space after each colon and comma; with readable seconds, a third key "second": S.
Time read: {"hour": 5, "minute": 9, "second": 34}
